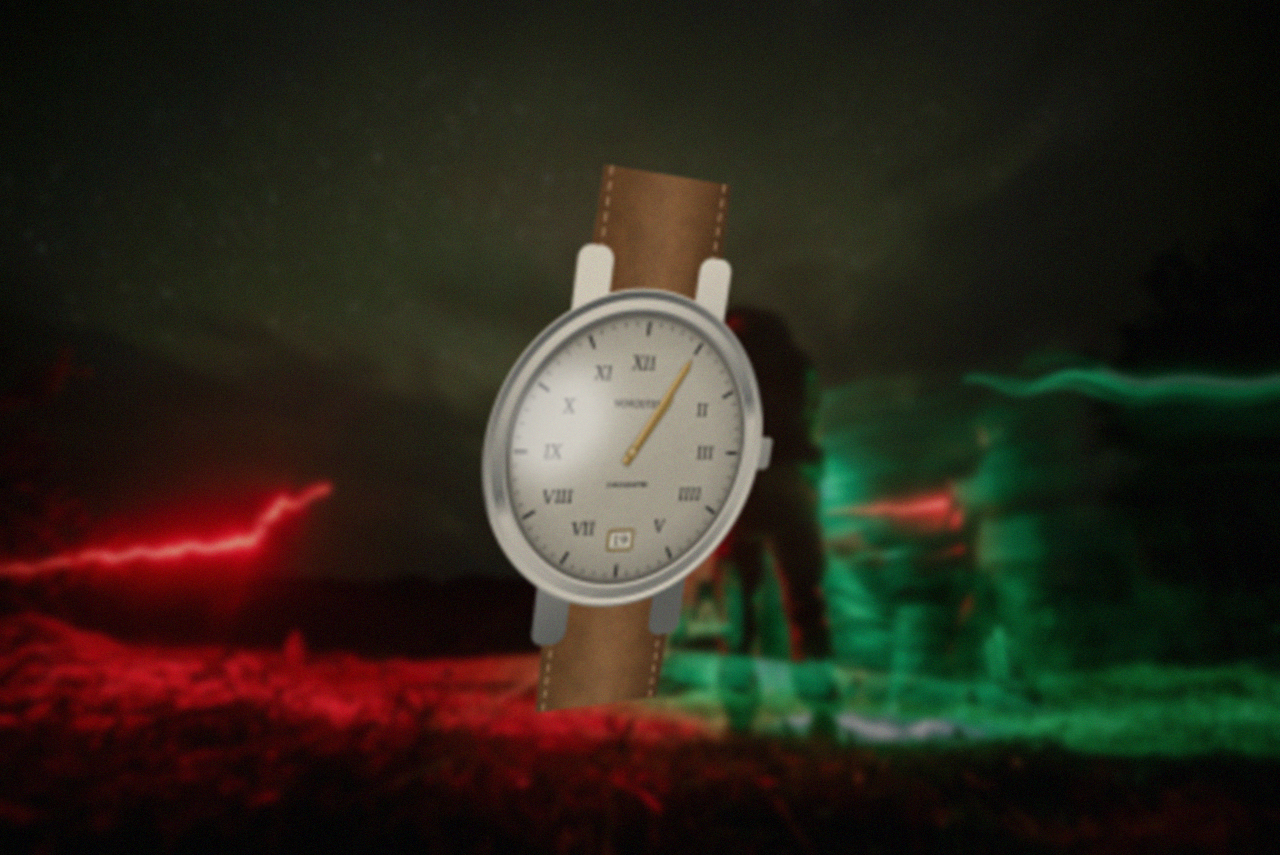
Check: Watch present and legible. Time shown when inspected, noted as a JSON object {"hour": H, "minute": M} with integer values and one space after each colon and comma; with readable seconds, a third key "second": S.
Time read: {"hour": 1, "minute": 5}
